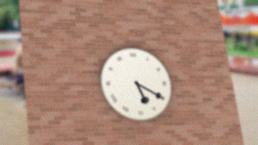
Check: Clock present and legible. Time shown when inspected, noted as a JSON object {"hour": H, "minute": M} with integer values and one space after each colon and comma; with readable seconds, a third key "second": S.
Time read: {"hour": 5, "minute": 20}
